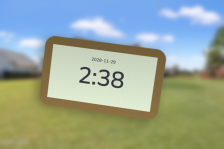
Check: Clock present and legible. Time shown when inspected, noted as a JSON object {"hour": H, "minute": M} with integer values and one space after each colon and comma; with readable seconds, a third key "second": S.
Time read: {"hour": 2, "minute": 38}
